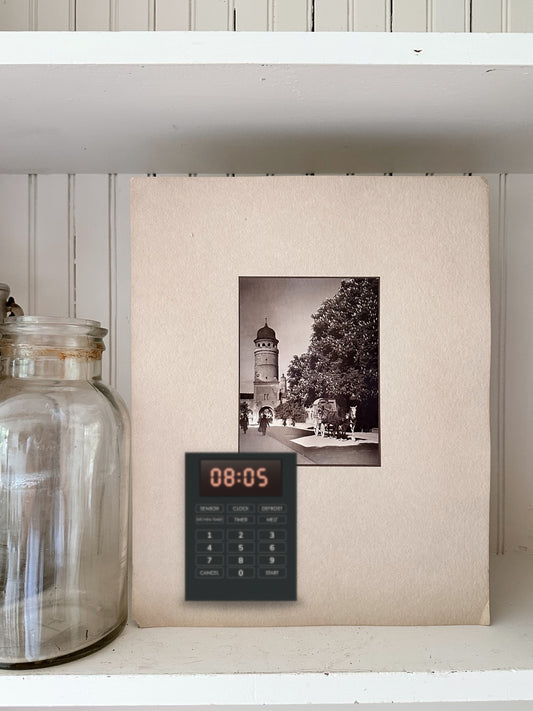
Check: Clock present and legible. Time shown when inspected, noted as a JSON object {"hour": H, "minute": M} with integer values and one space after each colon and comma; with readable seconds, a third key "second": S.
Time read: {"hour": 8, "minute": 5}
